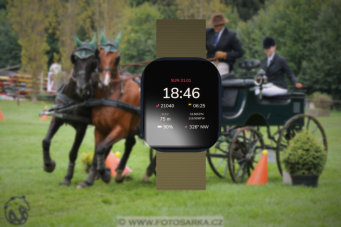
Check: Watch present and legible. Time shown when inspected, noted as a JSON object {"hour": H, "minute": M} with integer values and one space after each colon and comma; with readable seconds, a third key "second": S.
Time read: {"hour": 18, "minute": 46}
